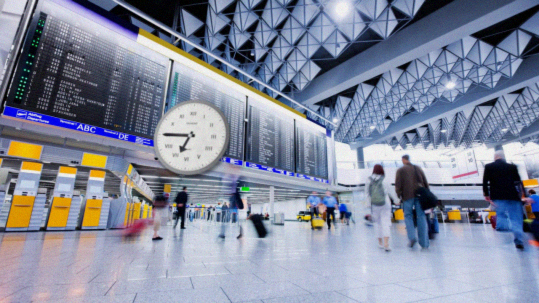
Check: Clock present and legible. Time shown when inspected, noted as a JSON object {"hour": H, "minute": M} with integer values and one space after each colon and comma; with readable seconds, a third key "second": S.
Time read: {"hour": 6, "minute": 45}
